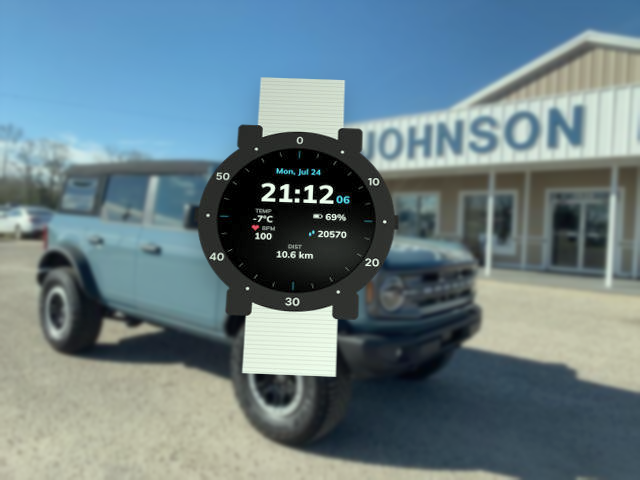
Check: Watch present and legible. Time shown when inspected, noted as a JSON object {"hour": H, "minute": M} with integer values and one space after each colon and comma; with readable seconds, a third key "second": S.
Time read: {"hour": 21, "minute": 12, "second": 6}
